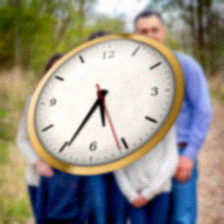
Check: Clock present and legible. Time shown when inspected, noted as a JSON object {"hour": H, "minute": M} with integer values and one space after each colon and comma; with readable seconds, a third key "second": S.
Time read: {"hour": 5, "minute": 34, "second": 26}
